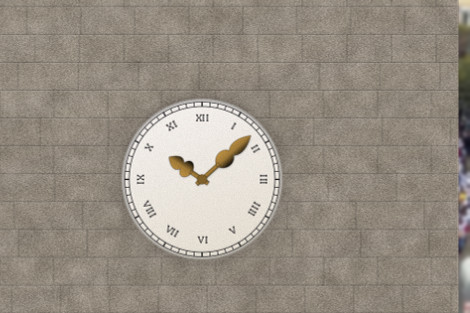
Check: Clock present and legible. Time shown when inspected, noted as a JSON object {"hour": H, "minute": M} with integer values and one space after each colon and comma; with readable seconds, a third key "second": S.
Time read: {"hour": 10, "minute": 8}
